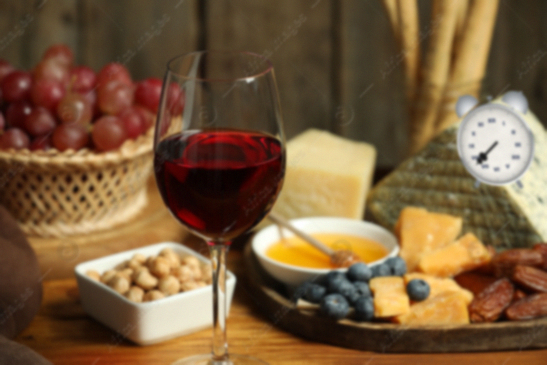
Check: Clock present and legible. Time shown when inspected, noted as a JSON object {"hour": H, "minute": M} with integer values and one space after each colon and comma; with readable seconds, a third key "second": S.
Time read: {"hour": 7, "minute": 38}
